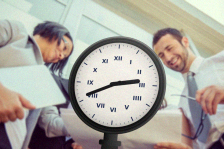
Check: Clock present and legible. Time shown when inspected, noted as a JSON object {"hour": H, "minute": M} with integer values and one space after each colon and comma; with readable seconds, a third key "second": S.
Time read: {"hour": 2, "minute": 41}
